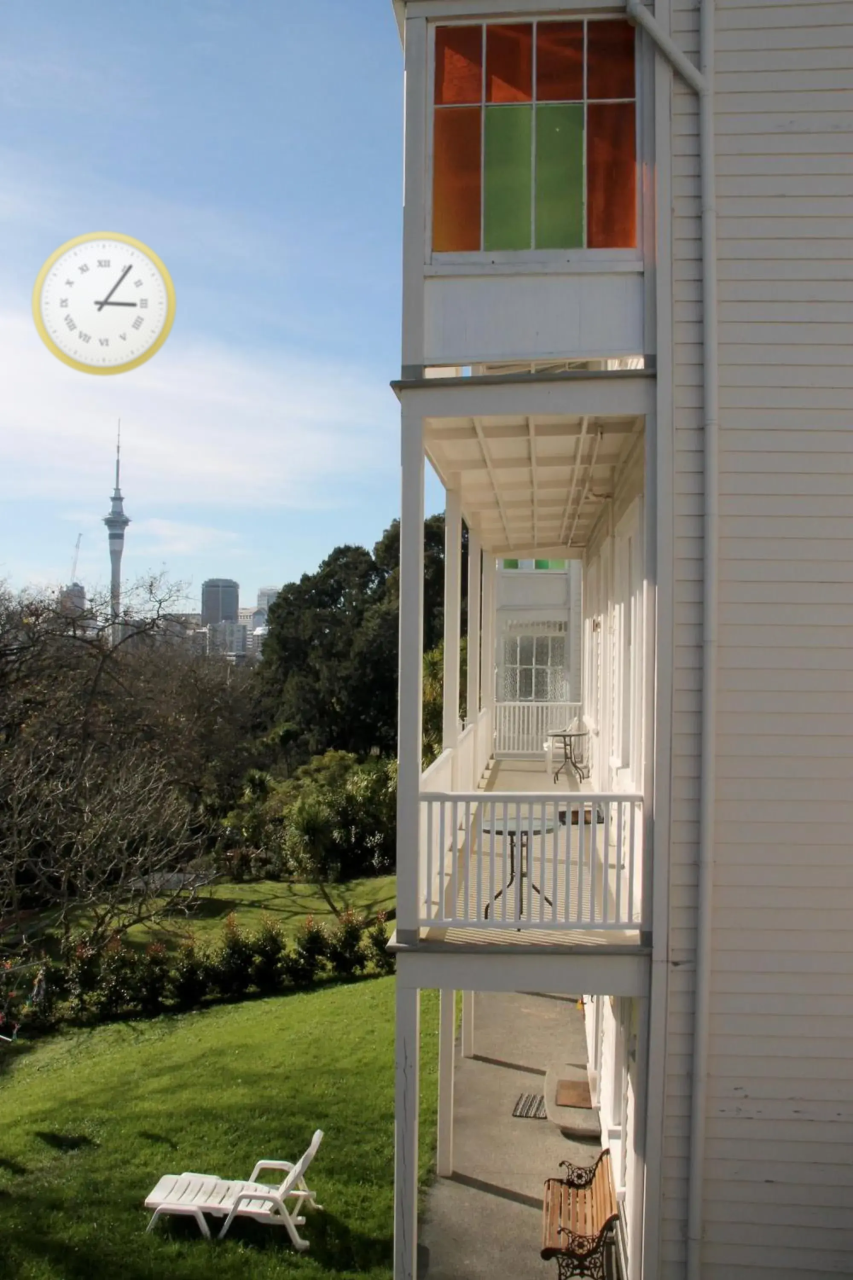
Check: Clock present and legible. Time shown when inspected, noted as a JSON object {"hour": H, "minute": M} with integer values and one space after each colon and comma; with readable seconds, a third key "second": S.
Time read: {"hour": 3, "minute": 6}
